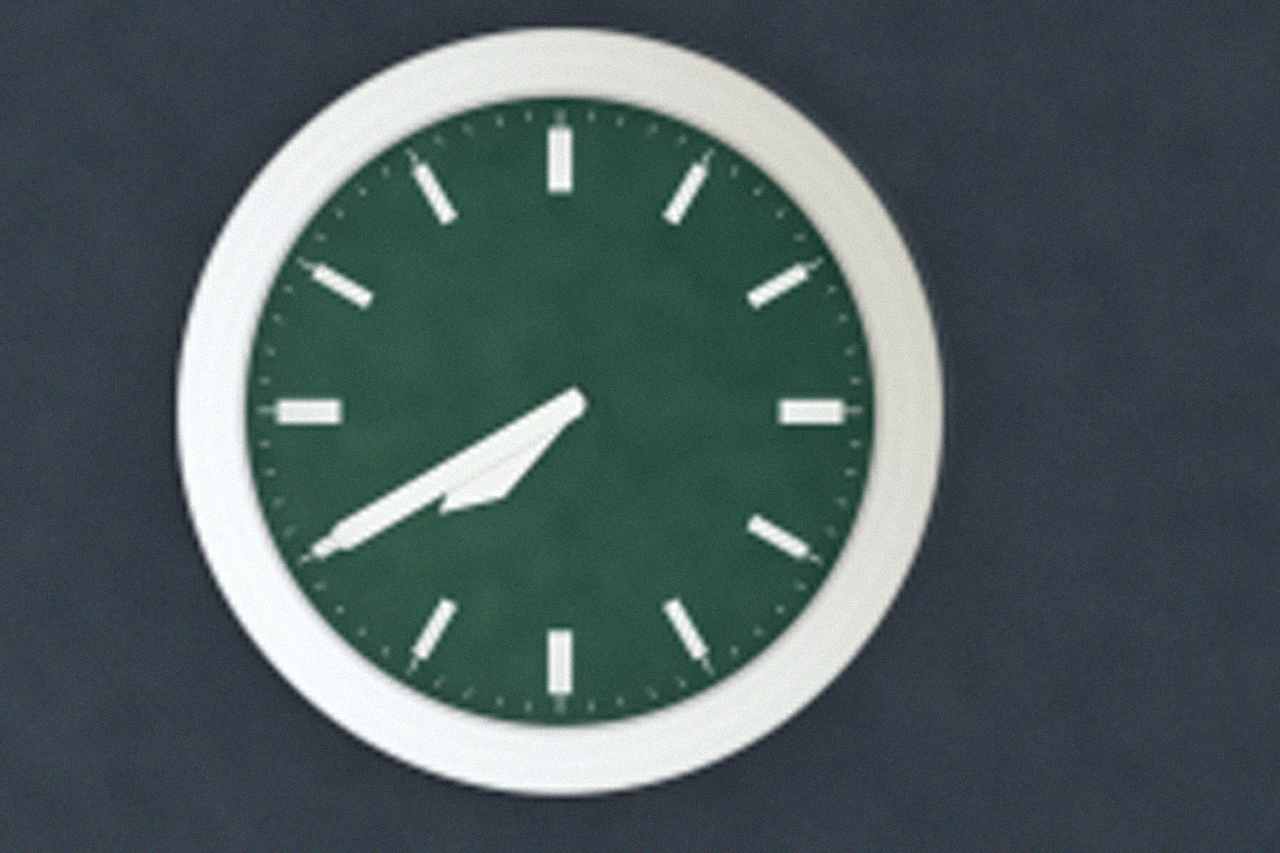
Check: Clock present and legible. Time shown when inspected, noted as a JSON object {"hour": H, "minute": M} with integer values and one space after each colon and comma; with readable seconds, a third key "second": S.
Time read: {"hour": 7, "minute": 40}
